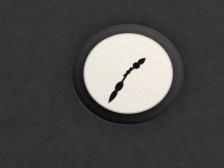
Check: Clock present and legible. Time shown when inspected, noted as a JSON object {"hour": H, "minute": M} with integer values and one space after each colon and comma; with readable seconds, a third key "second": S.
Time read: {"hour": 1, "minute": 35}
